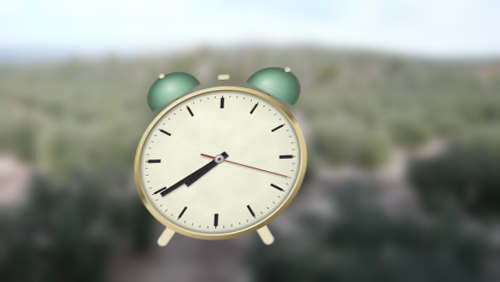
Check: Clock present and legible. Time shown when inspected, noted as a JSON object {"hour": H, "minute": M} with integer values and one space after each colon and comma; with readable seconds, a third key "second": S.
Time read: {"hour": 7, "minute": 39, "second": 18}
